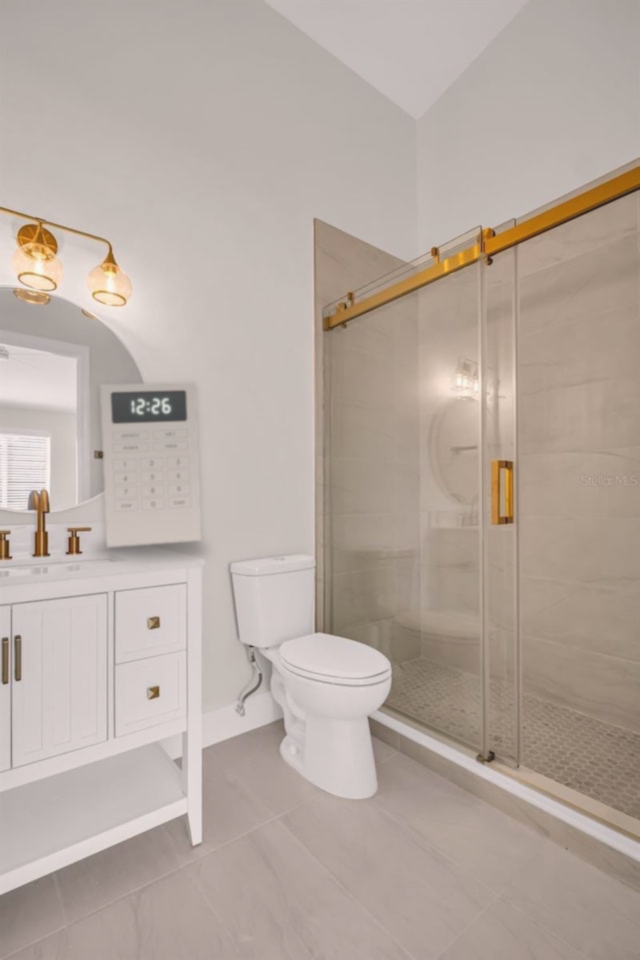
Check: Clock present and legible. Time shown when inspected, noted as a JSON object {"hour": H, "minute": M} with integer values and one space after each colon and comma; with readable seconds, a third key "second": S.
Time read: {"hour": 12, "minute": 26}
